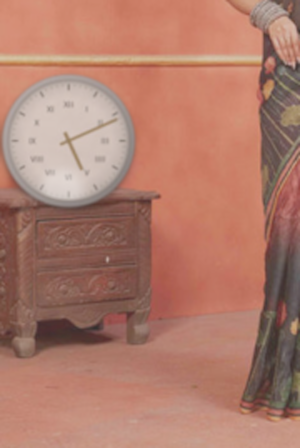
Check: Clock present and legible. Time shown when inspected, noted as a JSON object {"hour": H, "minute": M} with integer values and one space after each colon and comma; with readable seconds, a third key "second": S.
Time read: {"hour": 5, "minute": 11}
